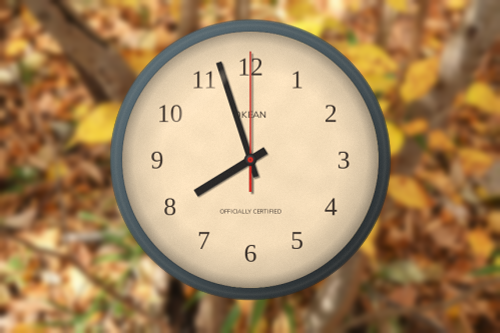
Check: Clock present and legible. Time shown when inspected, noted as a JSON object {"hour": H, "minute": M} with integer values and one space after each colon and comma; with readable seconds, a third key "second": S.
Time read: {"hour": 7, "minute": 57, "second": 0}
